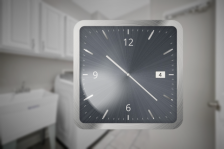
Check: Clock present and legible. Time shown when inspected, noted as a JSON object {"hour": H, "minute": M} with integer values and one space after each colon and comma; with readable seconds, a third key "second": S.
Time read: {"hour": 10, "minute": 22}
